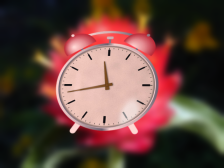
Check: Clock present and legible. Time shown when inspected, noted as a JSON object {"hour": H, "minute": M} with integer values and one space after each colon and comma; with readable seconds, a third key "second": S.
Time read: {"hour": 11, "minute": 43}
